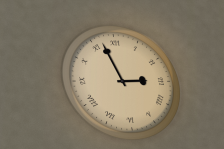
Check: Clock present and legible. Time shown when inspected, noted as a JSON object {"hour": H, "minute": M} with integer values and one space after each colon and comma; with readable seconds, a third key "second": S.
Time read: {"hour": 2, "minute": 57}
